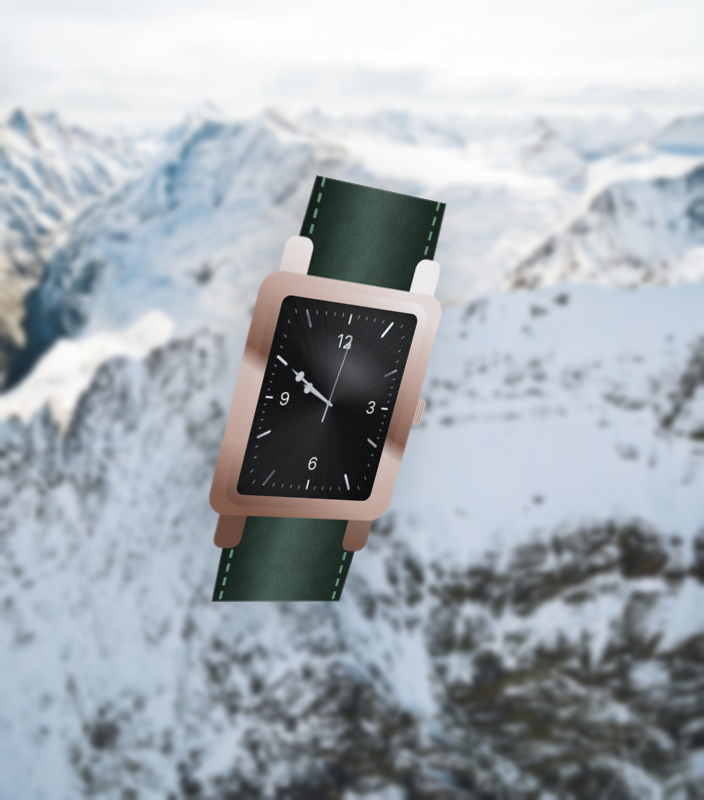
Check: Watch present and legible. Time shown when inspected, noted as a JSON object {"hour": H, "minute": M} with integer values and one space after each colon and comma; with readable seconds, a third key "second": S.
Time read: {"hour": 9, "minute": 50, "second": 1}
